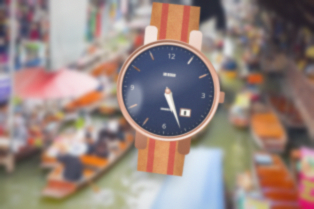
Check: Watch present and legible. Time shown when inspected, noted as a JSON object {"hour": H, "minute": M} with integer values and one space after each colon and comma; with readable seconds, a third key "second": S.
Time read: {"hour": 5, "minute": 26}
